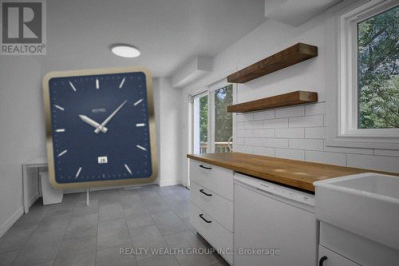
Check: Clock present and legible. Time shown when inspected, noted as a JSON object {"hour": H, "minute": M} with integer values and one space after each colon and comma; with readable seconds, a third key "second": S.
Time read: {"hour": 10, "minute": 8}
